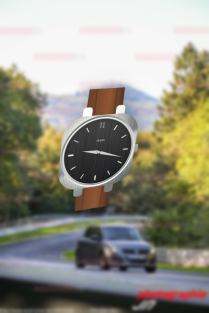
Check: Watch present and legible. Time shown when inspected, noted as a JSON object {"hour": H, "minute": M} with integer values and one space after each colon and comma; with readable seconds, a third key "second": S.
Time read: {"hour": 9, "minute": 18}
